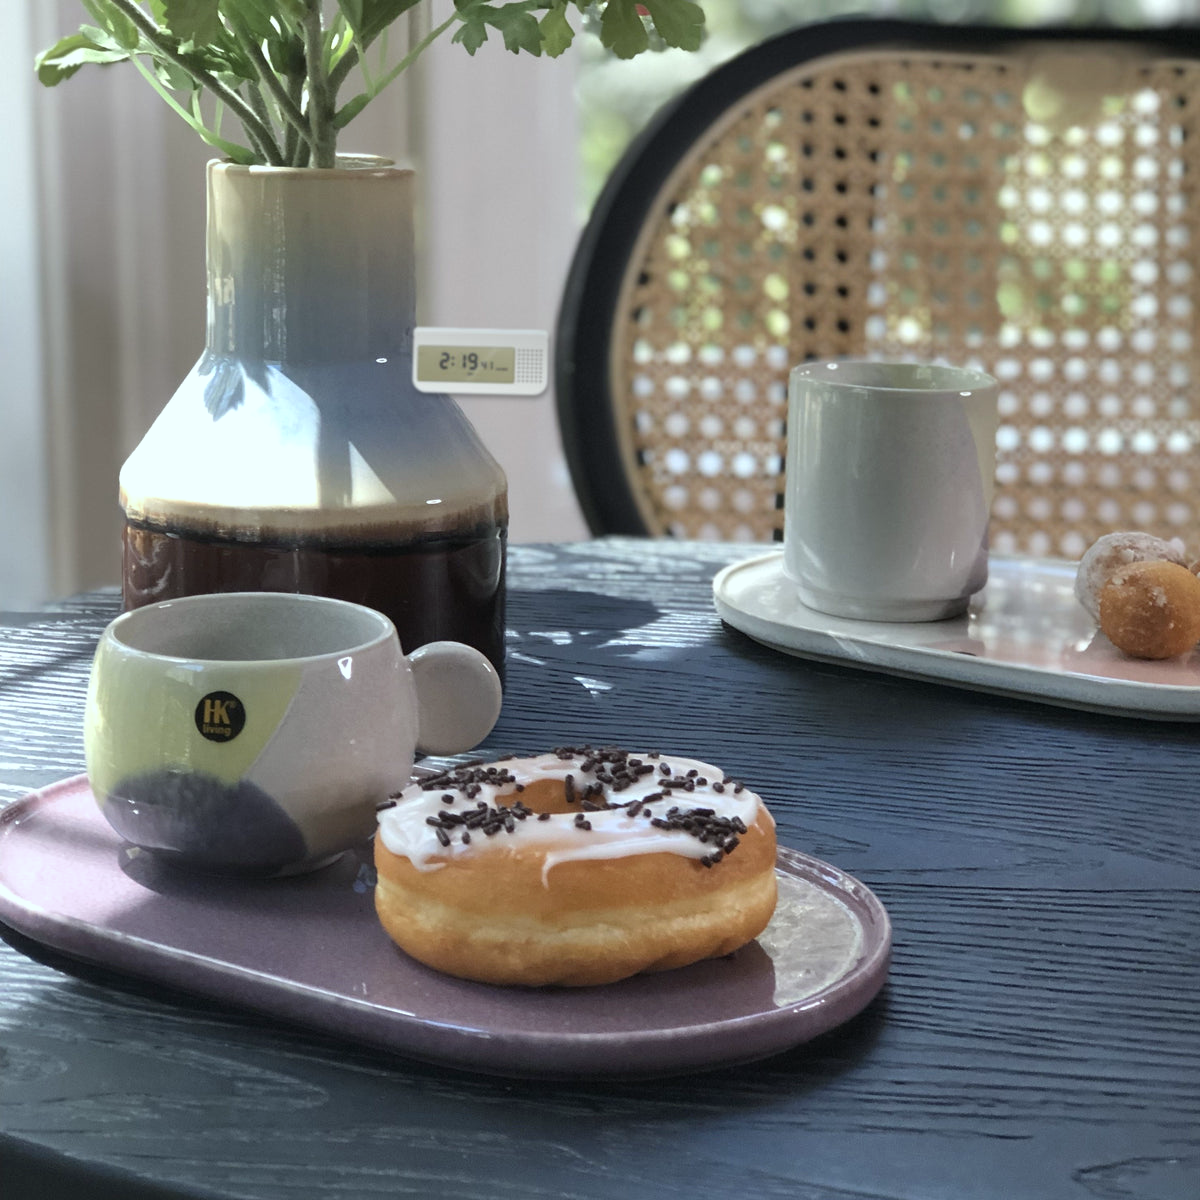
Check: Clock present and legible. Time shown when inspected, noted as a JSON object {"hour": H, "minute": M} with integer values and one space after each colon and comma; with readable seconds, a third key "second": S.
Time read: {"hour": 2, "minute": 19}
